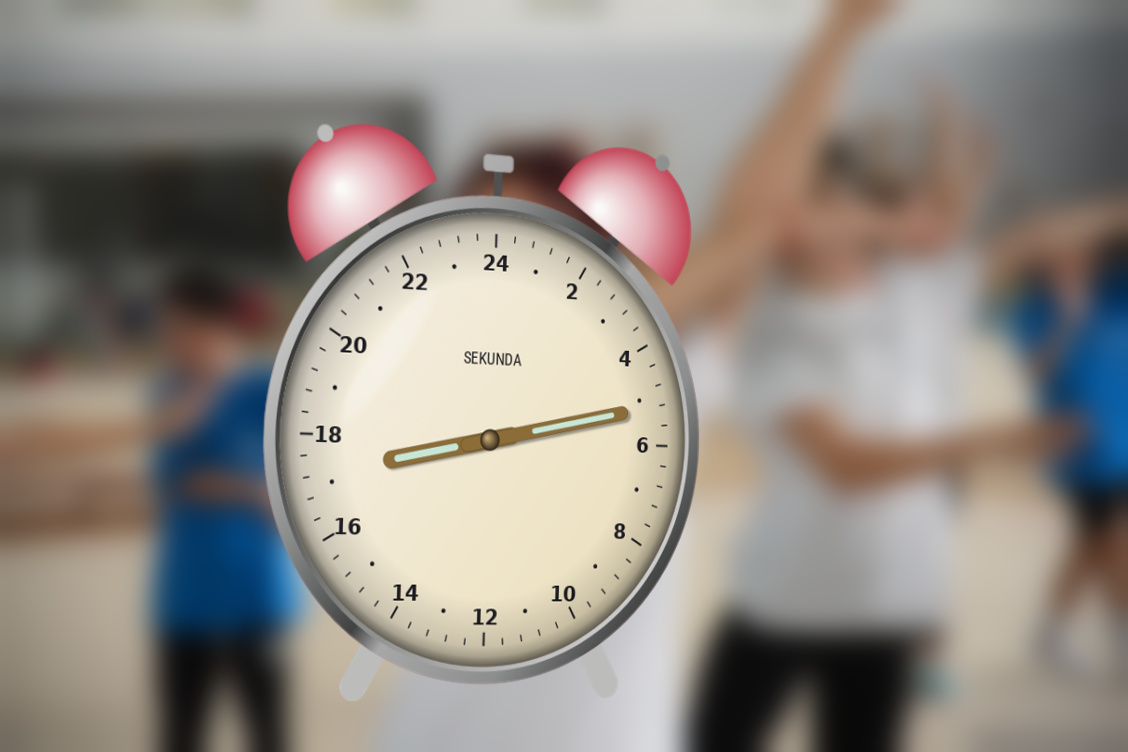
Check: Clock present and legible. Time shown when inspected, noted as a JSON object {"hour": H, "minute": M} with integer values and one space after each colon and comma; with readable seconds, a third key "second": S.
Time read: {"hour": 17, "minute": 13}
